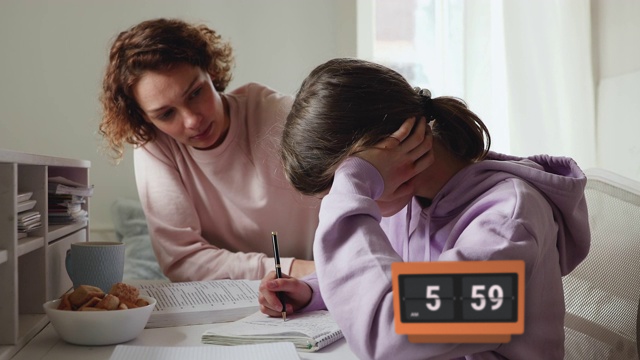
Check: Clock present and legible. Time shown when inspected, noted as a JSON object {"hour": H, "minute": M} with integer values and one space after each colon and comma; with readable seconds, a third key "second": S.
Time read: {"hour": 5, "minute": 59}
